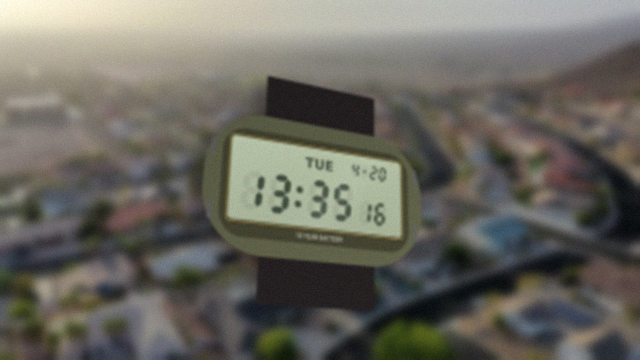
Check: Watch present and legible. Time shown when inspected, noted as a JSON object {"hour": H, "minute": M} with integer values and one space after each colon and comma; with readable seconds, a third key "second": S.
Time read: {"hour": 13, "minute": 35, "second": 16}
